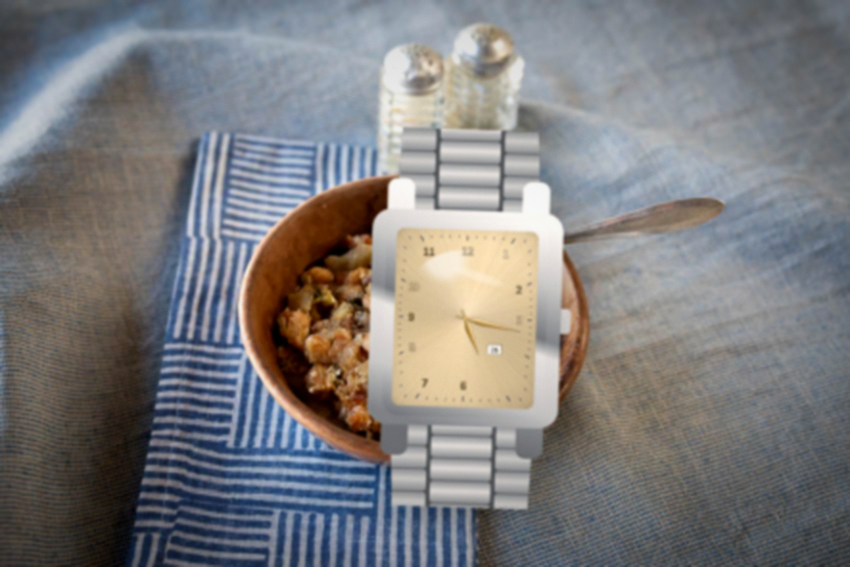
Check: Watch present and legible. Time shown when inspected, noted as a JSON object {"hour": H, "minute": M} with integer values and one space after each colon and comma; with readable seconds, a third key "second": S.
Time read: {"hour": 5, "minute": 17}
